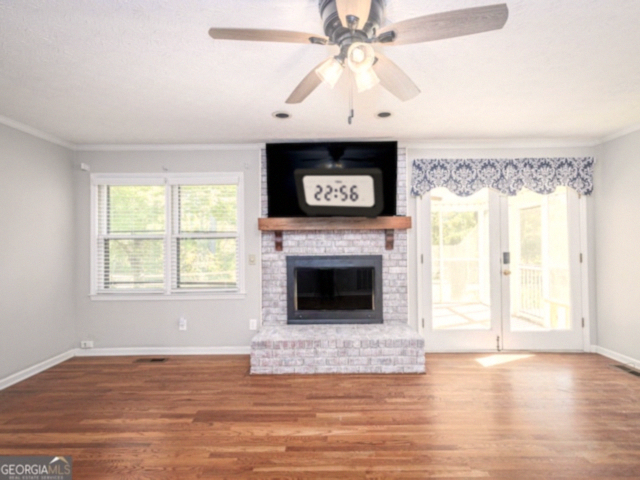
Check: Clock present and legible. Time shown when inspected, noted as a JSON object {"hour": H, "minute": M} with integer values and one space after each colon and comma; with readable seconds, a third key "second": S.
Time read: {"hour": 22, "minute": 56}
